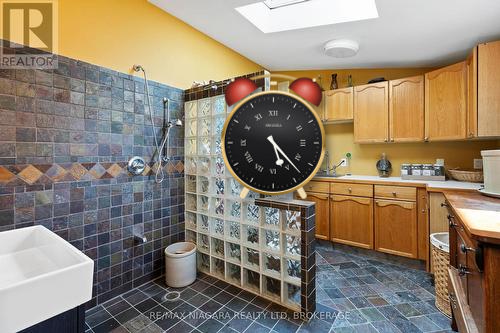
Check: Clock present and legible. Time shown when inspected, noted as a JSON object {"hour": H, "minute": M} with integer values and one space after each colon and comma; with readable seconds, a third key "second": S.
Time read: {"hour": 5, "minute": 23}
